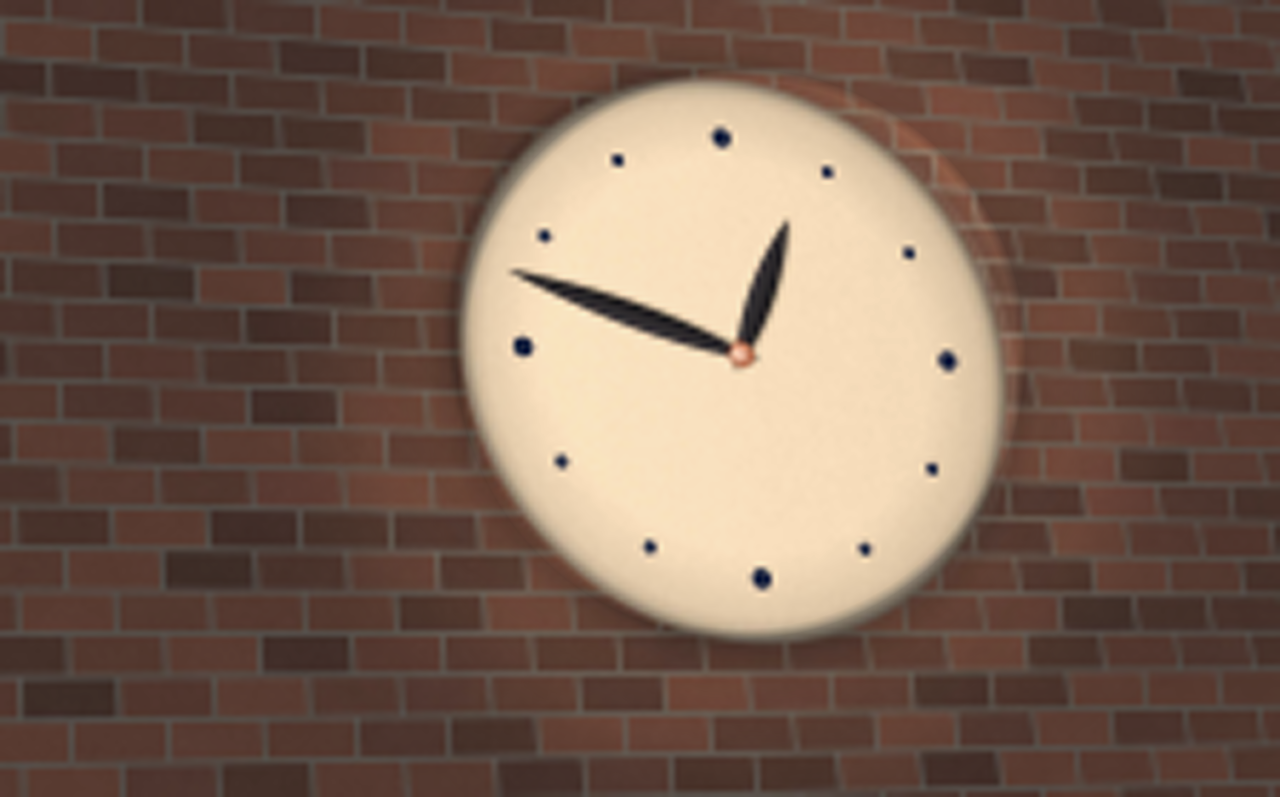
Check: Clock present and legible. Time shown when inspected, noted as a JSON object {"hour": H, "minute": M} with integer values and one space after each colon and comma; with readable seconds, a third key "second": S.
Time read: {"hour": 12, "minute": 48}
